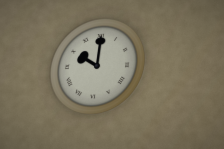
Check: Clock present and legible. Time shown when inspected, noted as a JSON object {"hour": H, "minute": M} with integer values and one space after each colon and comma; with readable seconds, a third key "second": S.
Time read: {"hour": 10, "minute": 0}
